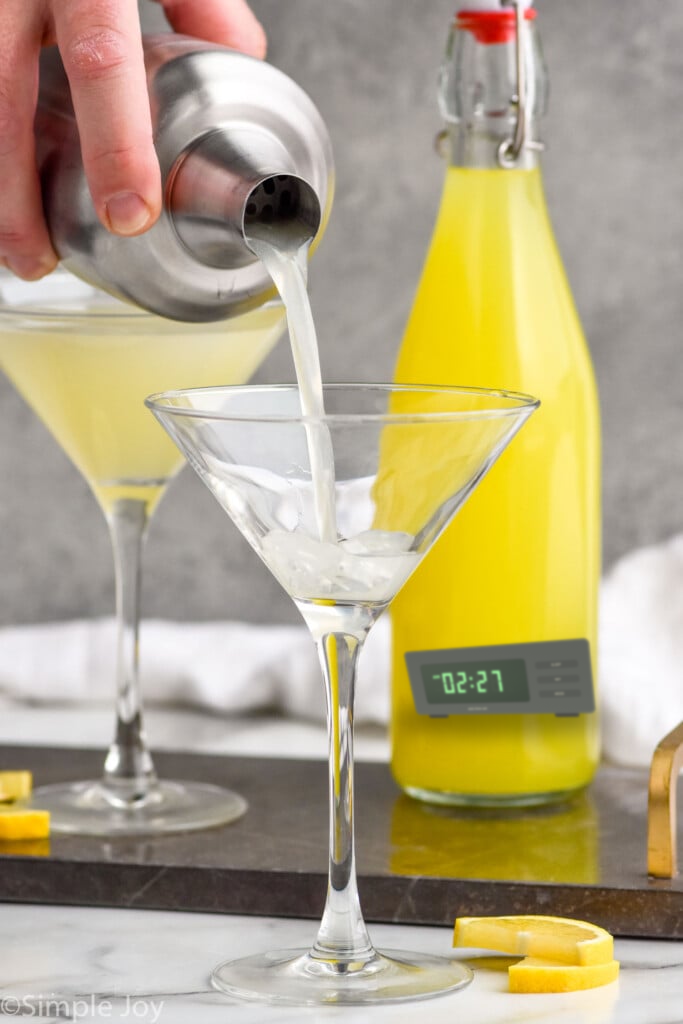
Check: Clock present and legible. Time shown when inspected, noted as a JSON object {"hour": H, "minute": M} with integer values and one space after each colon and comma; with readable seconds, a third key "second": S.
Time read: {"hour": 2, "minute": 27}
